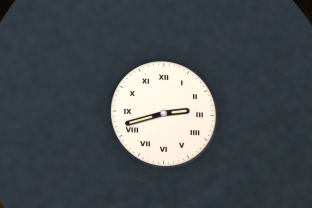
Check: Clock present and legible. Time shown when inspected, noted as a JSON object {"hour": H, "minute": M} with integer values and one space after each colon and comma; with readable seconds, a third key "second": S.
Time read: {"hour": 2, "minute": 42}
